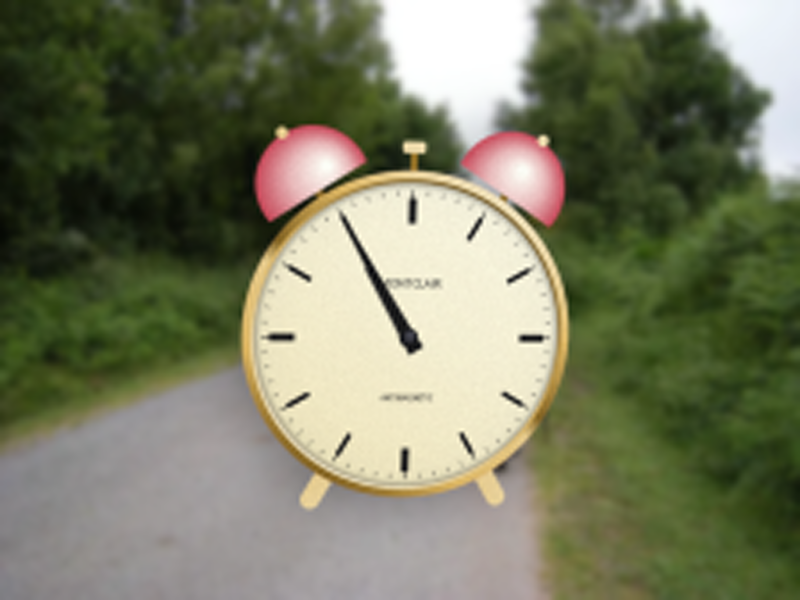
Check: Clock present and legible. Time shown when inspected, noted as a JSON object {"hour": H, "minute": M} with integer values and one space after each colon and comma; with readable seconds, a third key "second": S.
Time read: {"hour": 10, "minute": 55}
